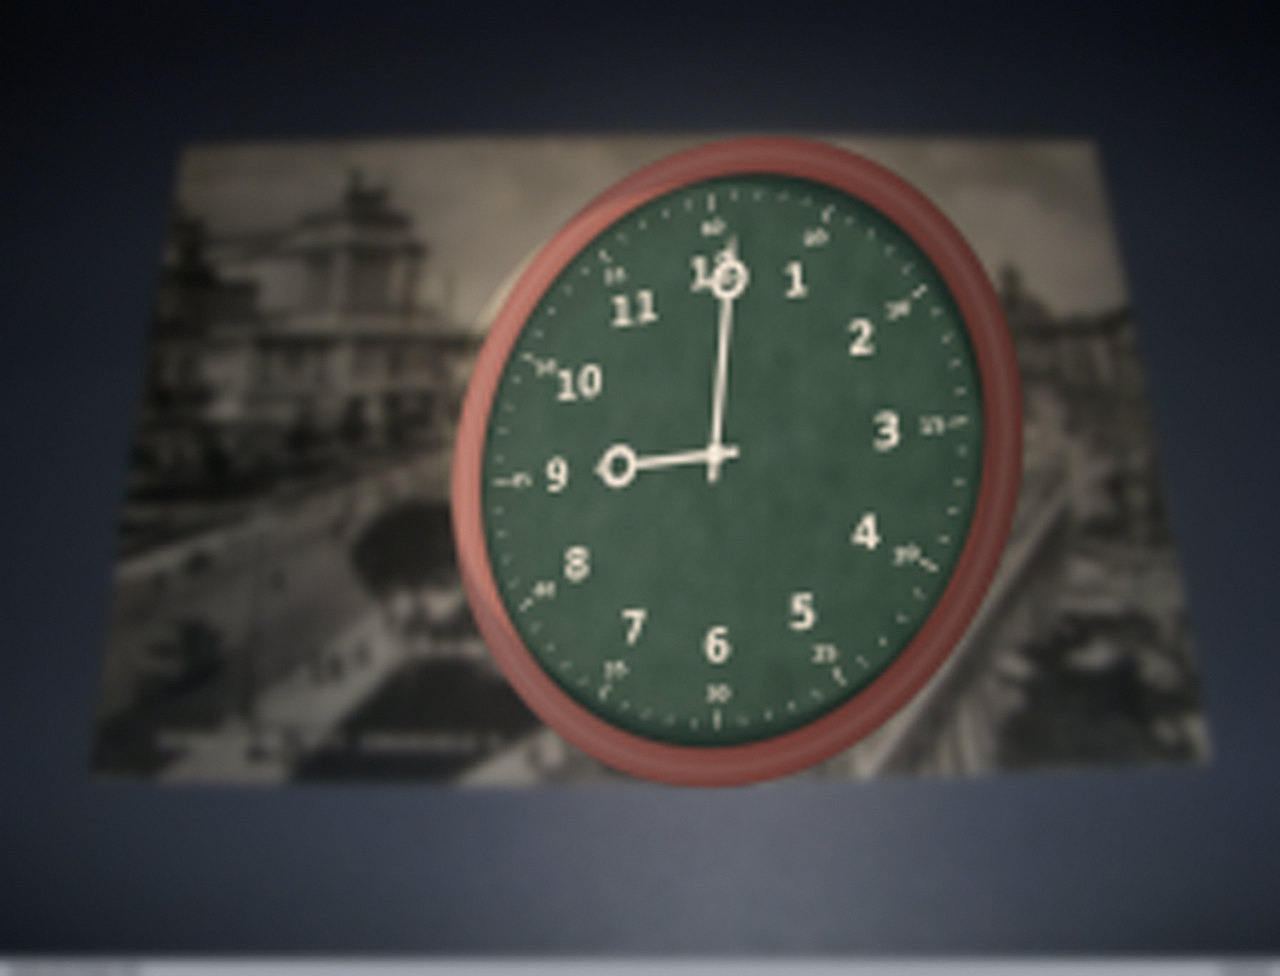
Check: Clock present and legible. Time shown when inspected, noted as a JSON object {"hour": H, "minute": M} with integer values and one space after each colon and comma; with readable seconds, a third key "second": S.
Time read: {"hour": 9, "minute": 1}
